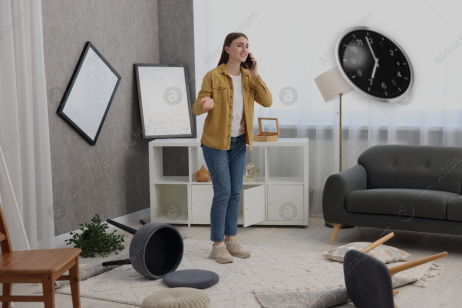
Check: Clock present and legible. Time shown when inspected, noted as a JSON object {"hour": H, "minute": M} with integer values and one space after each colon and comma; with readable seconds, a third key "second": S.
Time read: {"hour": 6, "minute": 59}
